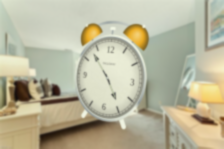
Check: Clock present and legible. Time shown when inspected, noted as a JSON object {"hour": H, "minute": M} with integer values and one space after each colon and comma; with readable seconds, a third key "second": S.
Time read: {"hour": 4, "minute": 53}
